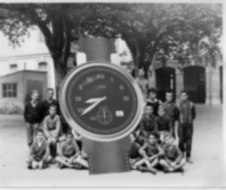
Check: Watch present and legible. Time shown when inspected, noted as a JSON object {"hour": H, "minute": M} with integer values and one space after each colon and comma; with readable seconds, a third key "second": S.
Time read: {"hour": 8, "minute": 39}
